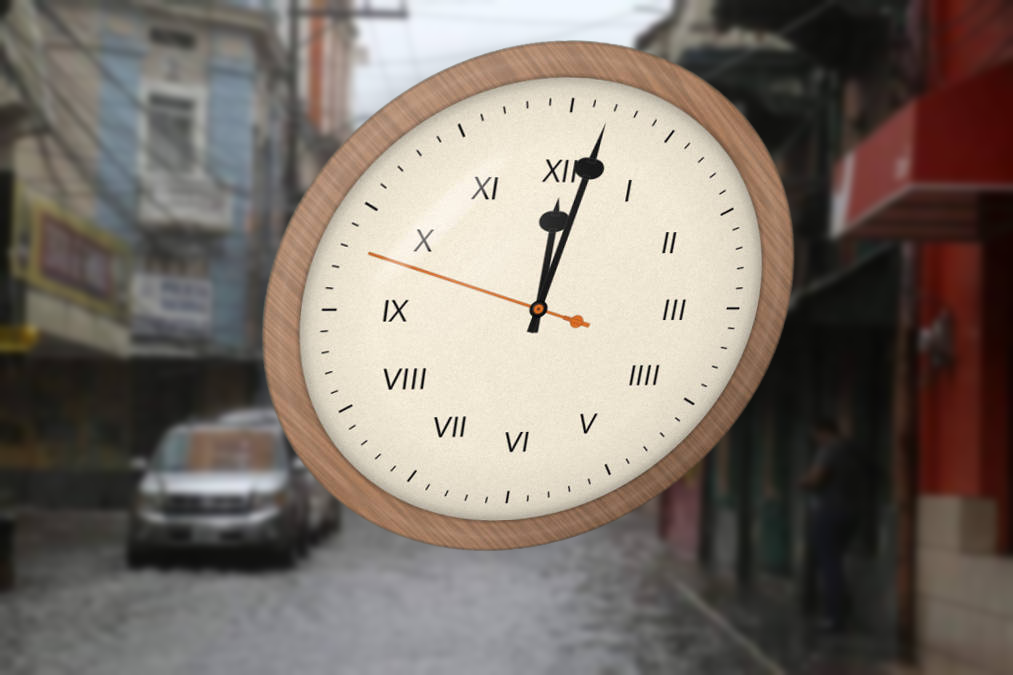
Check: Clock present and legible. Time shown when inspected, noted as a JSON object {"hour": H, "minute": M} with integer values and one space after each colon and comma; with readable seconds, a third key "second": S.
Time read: {"hour": 12, "minute": 1, "second": 48}
